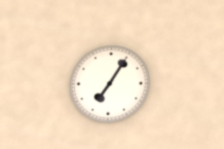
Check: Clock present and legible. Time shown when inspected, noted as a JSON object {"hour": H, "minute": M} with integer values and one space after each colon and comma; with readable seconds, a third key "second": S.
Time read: {"hour": 7, "minute": 5}
